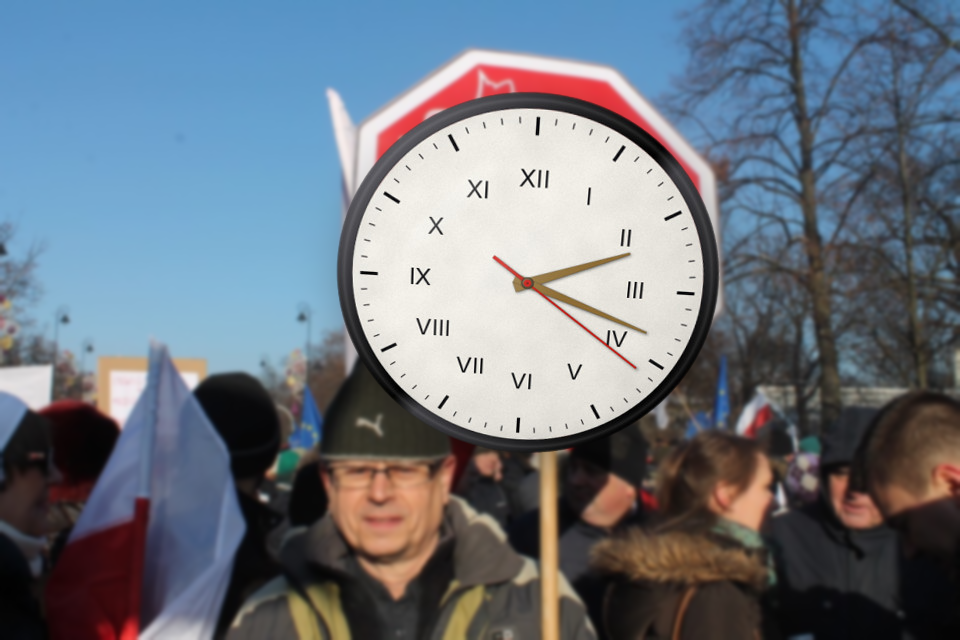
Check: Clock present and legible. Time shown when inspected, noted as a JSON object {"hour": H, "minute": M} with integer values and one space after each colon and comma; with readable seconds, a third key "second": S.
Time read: {"hour": 2, "minute": 18, "second": 21}
